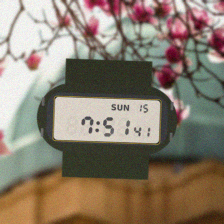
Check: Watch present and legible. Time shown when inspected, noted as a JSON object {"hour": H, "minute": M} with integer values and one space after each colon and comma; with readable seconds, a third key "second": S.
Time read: {"hour": 7, "minute": 51, "second": 41}
